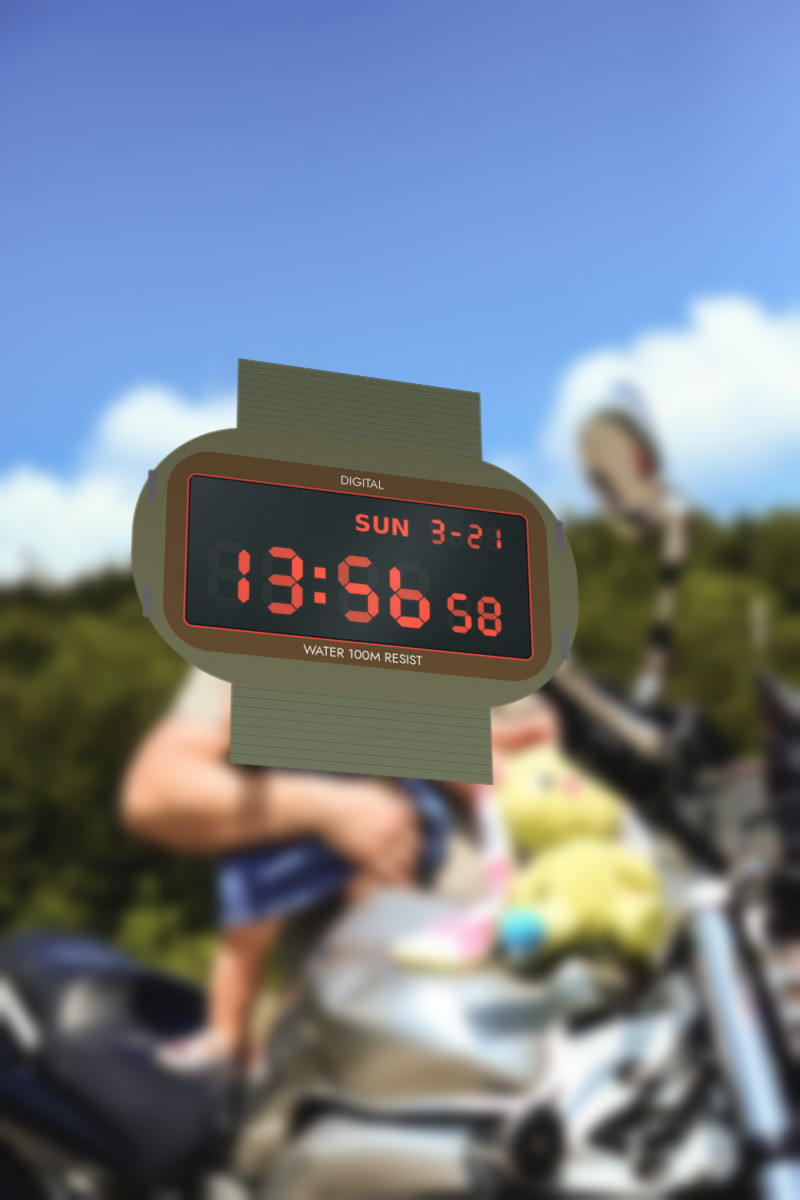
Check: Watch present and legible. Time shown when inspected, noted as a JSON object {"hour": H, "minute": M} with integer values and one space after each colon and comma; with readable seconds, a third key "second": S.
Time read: {"hour": 13, "minute": 56, "second": 58}
